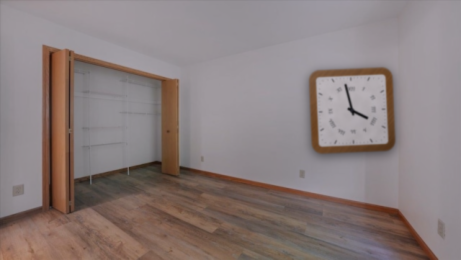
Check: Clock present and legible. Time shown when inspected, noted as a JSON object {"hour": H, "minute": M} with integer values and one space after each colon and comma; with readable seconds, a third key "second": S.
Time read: {"hour": 3, "minute": 58}
